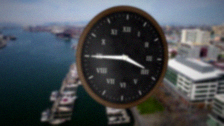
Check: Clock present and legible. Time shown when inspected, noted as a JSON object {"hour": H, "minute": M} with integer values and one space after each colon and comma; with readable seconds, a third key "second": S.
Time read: {"hour": 3, "minute": 45}
